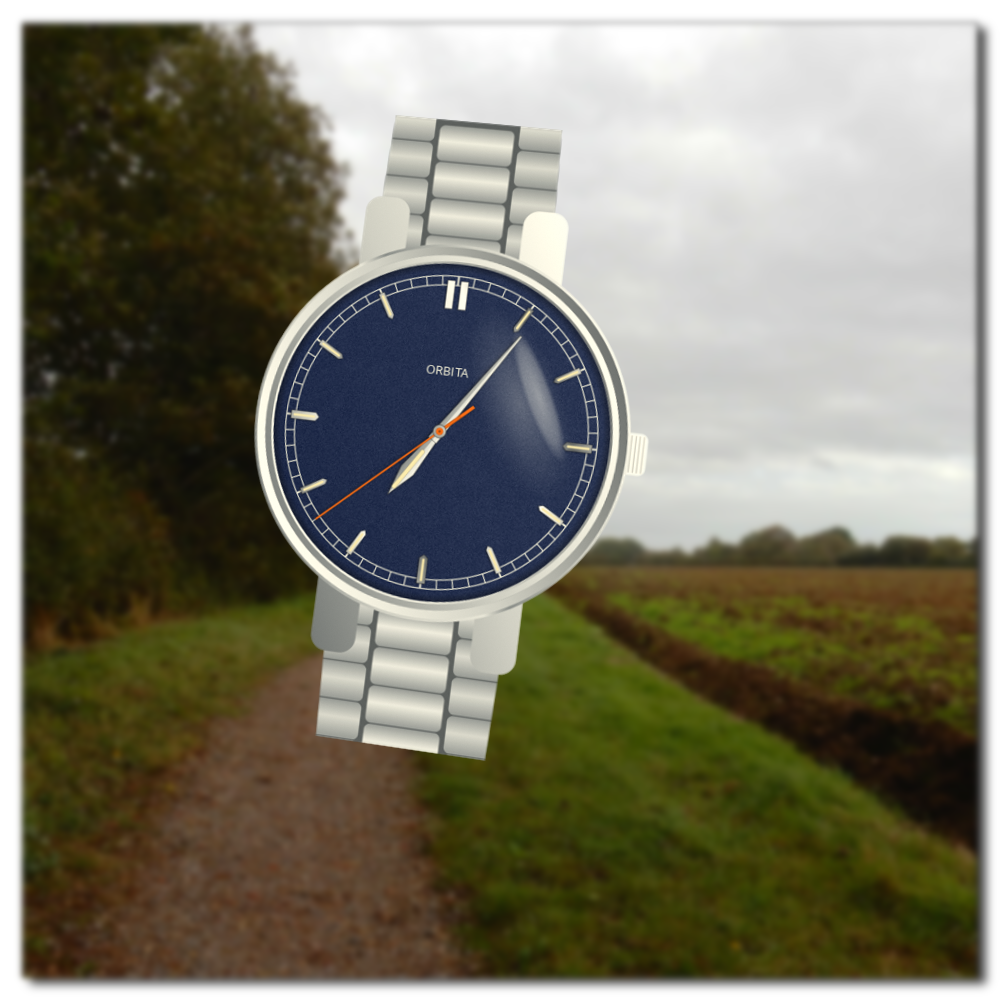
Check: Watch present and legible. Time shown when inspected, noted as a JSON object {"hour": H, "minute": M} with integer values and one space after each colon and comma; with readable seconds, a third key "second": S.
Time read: {"hour": 7, "minute": 5, "second": 38}
